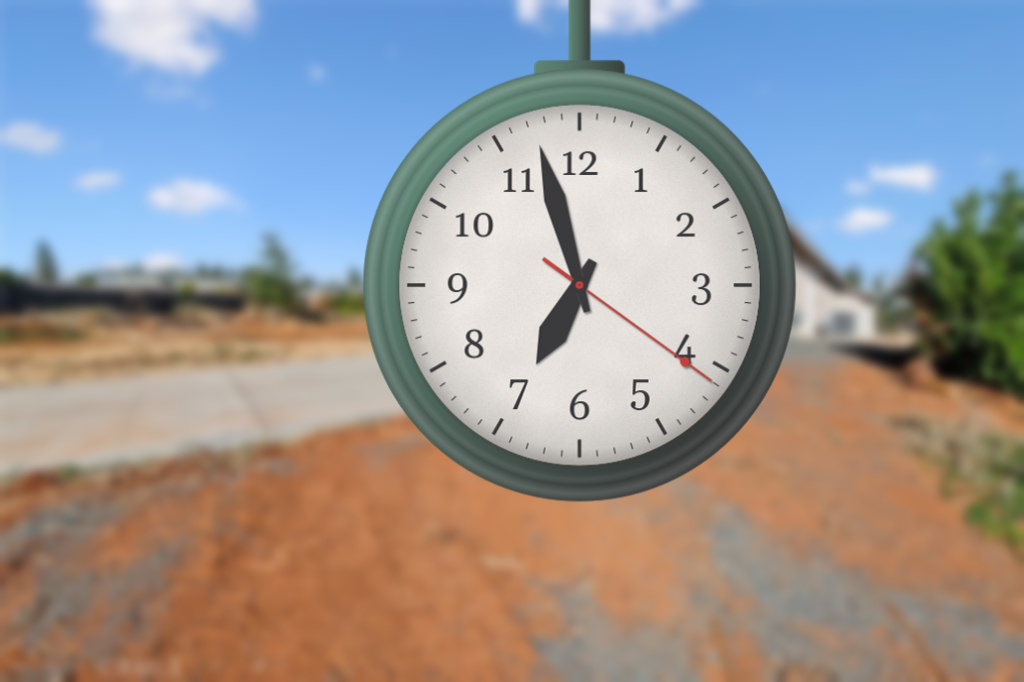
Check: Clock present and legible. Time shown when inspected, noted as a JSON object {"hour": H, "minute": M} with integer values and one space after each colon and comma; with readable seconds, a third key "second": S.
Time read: {"hour": 6, "minute": 57, "second": 21}
